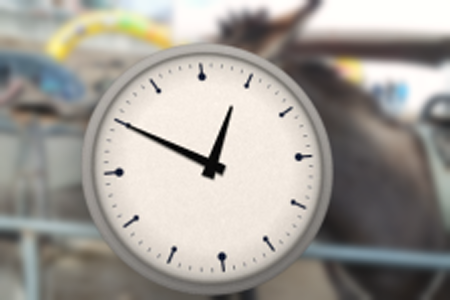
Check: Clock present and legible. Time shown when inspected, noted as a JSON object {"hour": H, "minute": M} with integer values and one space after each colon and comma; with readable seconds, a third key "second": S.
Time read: {"hour": 12, "minute": 50}
